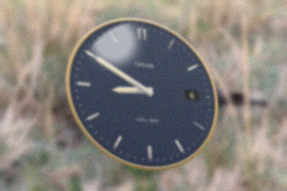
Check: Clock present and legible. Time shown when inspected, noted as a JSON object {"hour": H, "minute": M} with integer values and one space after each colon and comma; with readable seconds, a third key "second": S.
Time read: {"hour": 8, "minute": 50}
